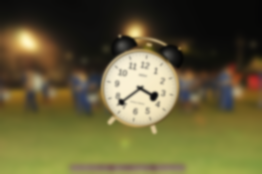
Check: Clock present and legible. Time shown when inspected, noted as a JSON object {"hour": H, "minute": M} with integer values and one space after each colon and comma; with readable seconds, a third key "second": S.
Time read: {"hour": 3, "minute": 37}
